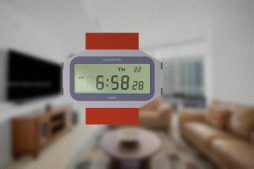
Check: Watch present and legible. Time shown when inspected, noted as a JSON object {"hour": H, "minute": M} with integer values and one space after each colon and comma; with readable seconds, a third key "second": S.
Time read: {"hour": 6, "minute": 58, "second": 28}
